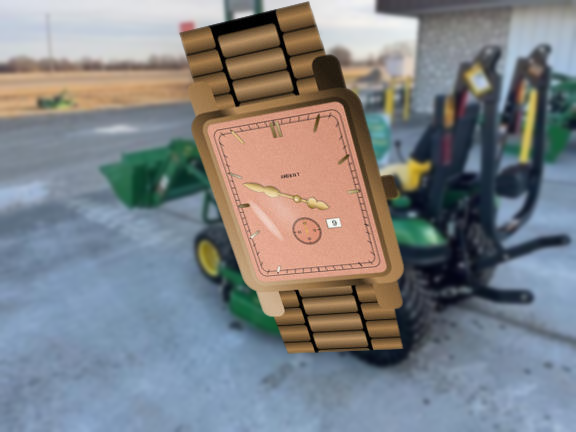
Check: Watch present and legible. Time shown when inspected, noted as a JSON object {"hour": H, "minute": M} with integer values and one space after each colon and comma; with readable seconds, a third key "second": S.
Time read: {"hour": 3, "minute": 49}
